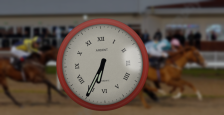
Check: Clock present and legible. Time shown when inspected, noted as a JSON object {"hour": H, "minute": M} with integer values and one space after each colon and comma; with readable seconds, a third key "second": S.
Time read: {"hour": 6, "minute": 35}
